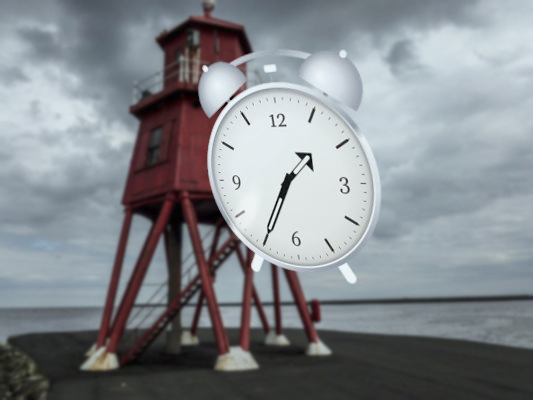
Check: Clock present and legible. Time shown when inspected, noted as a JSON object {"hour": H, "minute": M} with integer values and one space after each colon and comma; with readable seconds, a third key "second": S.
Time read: {"hour": 1, "minute": 35}
